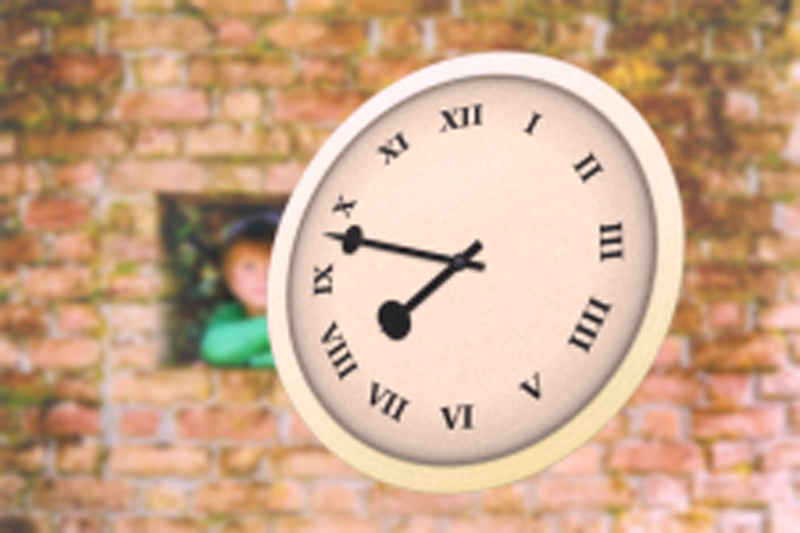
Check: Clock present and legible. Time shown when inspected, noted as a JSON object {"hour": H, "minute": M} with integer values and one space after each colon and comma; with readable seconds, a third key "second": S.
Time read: {"hour": 7, "minute": 48}
